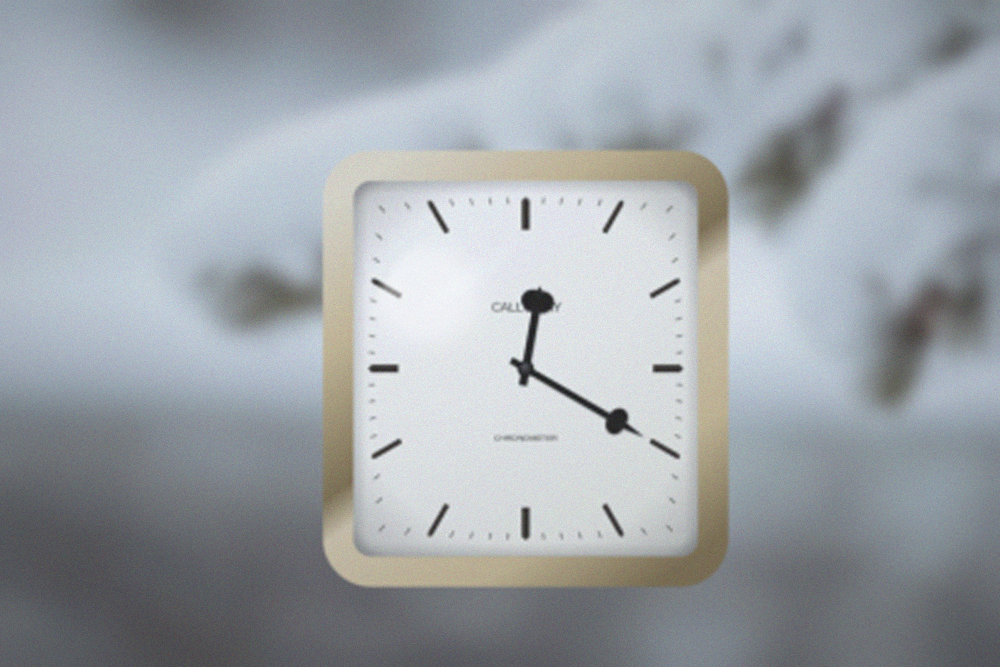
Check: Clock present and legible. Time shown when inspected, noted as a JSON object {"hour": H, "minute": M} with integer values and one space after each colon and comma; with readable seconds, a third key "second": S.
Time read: {"hour": 12, "minute": 20}
